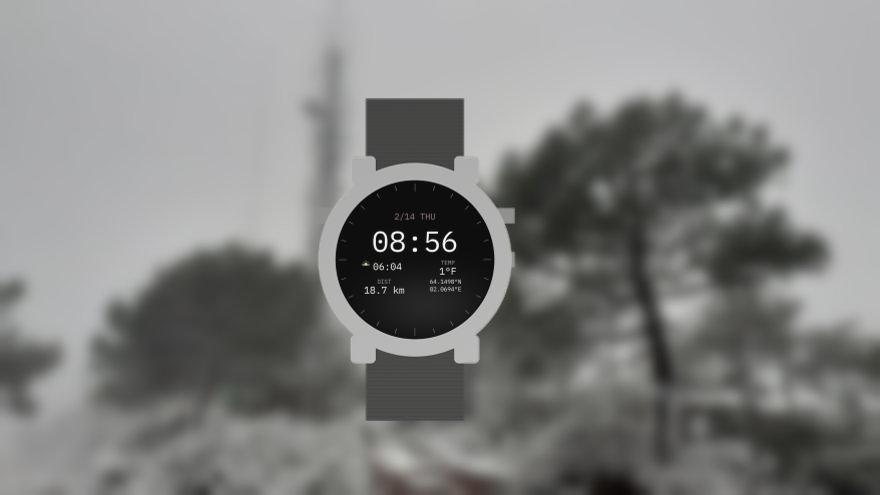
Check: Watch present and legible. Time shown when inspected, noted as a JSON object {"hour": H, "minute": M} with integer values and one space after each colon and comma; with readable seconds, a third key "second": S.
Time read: {"hour": 8, "minute": 56}
